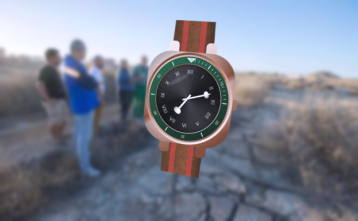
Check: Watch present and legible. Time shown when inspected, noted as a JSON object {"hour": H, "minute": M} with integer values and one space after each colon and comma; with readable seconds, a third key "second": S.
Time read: {"hour": 7, "minute": 12}
